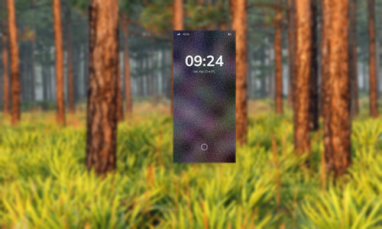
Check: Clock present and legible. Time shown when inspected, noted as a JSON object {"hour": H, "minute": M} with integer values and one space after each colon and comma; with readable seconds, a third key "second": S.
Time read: {"hour": 9, "minute": 24}
